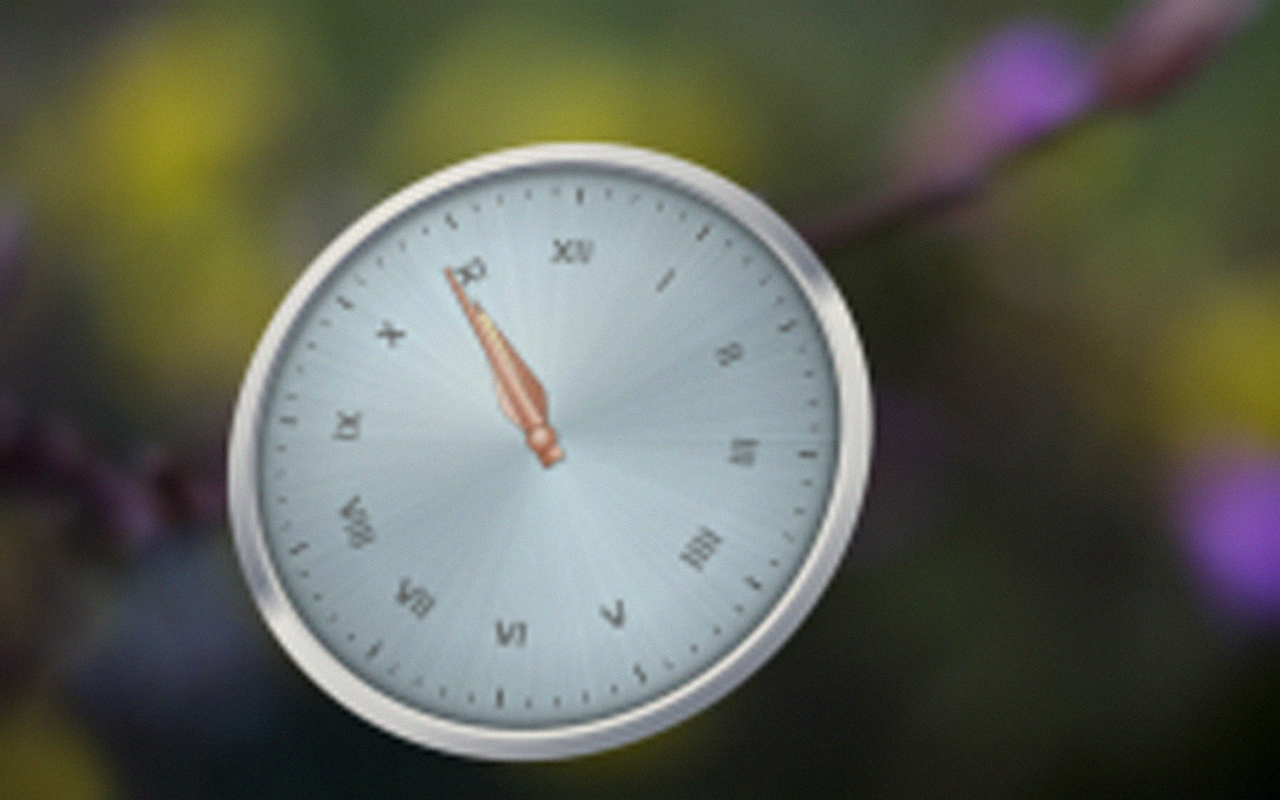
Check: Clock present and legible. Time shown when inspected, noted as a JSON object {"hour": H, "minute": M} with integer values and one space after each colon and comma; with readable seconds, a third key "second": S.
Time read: {"hour": 10, "minute": 54}
